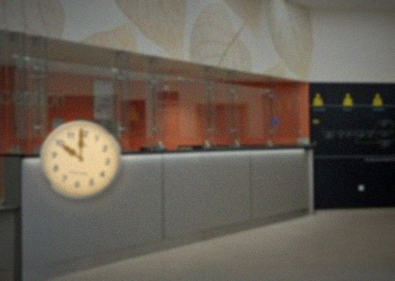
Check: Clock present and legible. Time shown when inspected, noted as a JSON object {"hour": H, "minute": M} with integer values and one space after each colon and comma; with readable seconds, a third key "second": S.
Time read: {"hour": 9, "minute": 59}
